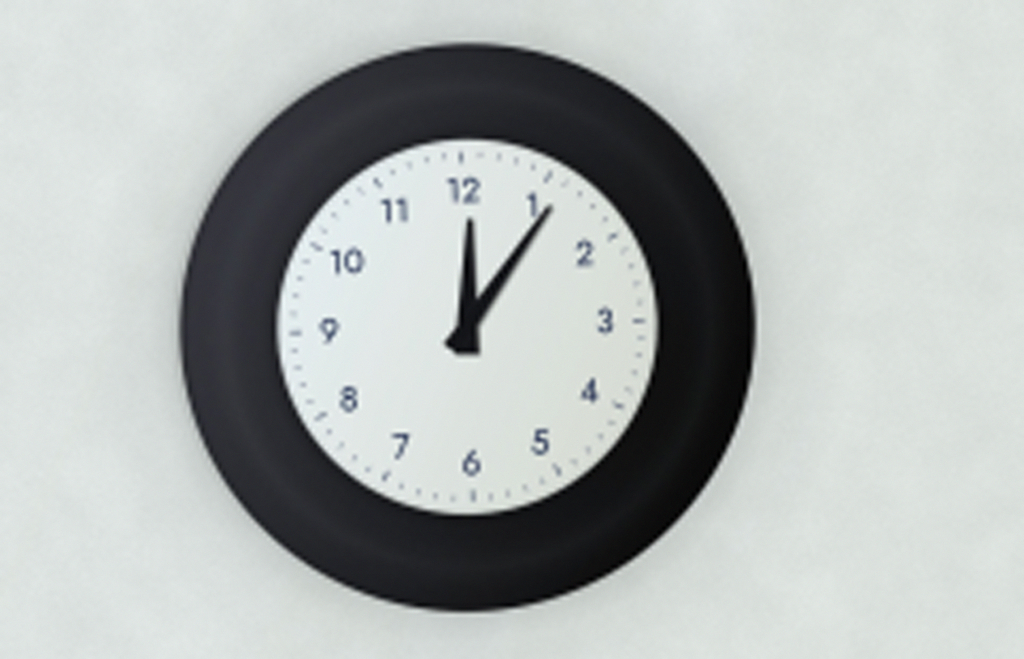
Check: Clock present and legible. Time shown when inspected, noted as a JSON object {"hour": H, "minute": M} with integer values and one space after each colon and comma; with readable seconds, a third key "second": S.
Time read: {"hour": 12, "minute": 6}
